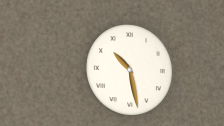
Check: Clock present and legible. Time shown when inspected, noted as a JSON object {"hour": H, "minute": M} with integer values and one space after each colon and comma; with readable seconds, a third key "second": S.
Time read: {"hour": 10, "minute": 28}
